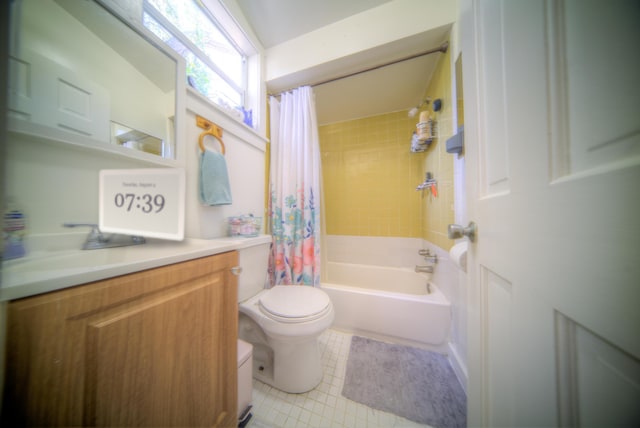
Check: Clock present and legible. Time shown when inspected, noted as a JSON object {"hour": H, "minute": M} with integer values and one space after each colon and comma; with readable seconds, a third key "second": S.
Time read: {"hour": 7, "minute": 39}
